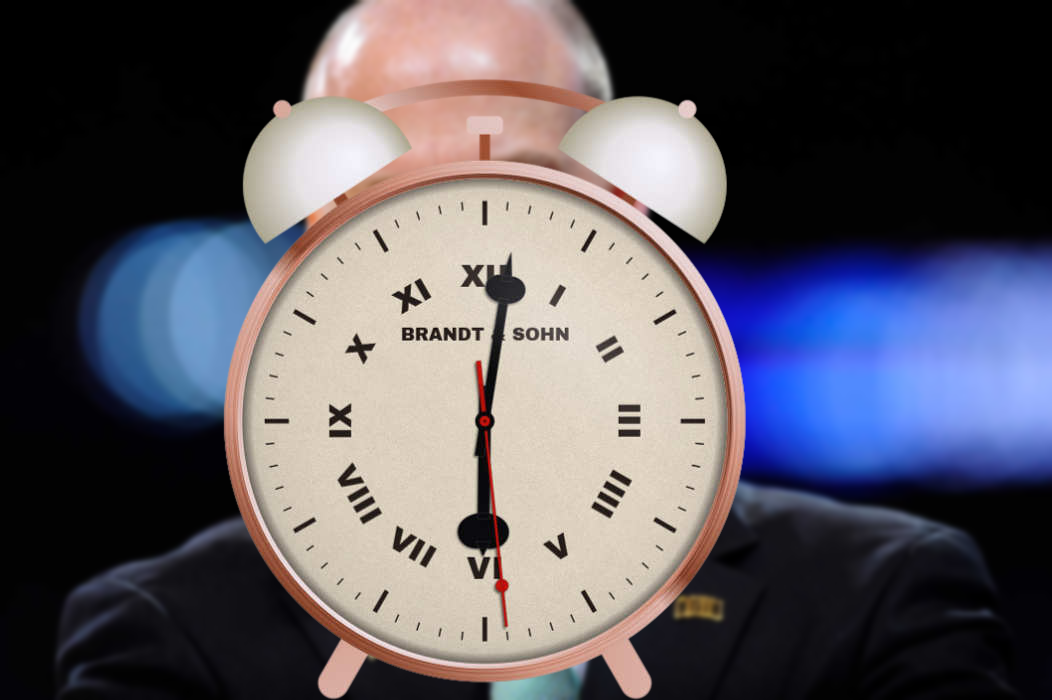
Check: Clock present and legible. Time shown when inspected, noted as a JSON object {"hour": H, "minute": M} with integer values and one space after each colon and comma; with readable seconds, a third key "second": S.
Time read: {"hour": 6, "minute": 1, "second": 29}
